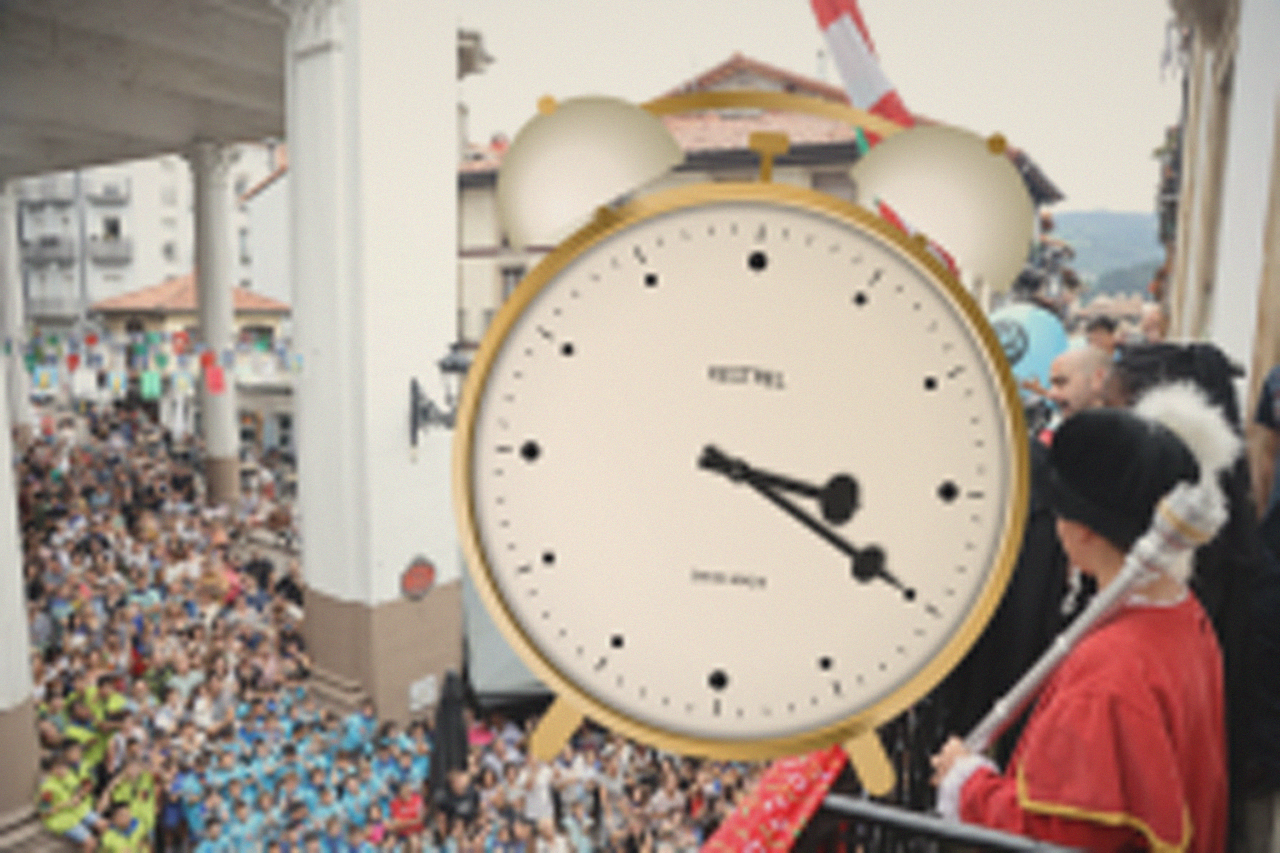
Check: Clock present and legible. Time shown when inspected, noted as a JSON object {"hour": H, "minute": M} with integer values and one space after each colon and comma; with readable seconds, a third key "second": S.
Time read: {"hour": 3, "minute": 20}
